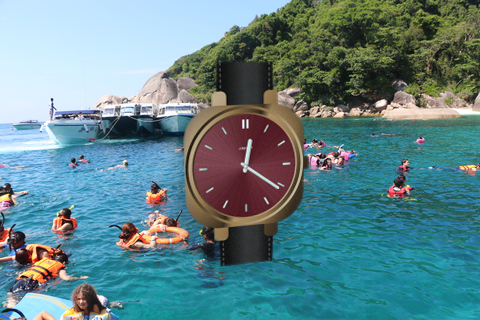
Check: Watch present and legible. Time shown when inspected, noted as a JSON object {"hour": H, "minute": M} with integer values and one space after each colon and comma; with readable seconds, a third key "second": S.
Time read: {"hour": 12, "minute": 21}
